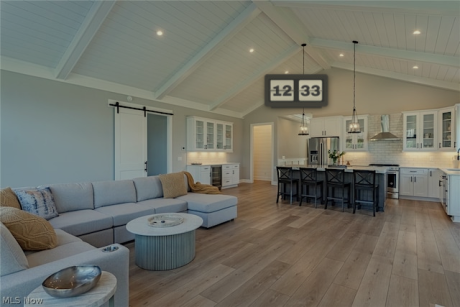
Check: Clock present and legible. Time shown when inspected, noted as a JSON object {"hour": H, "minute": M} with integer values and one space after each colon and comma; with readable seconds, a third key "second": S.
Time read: {"hour": 12, "minute": 33}
